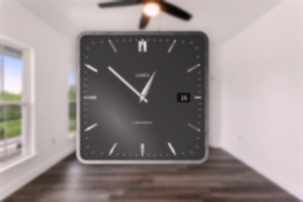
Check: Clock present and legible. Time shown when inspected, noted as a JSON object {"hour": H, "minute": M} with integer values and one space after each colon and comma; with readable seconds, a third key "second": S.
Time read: {"hour": 12, "minute": 52}
